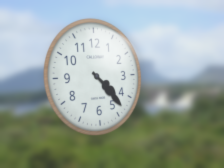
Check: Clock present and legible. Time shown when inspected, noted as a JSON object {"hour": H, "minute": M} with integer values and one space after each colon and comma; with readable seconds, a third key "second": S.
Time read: {"hour": 4, "minute": 23}
